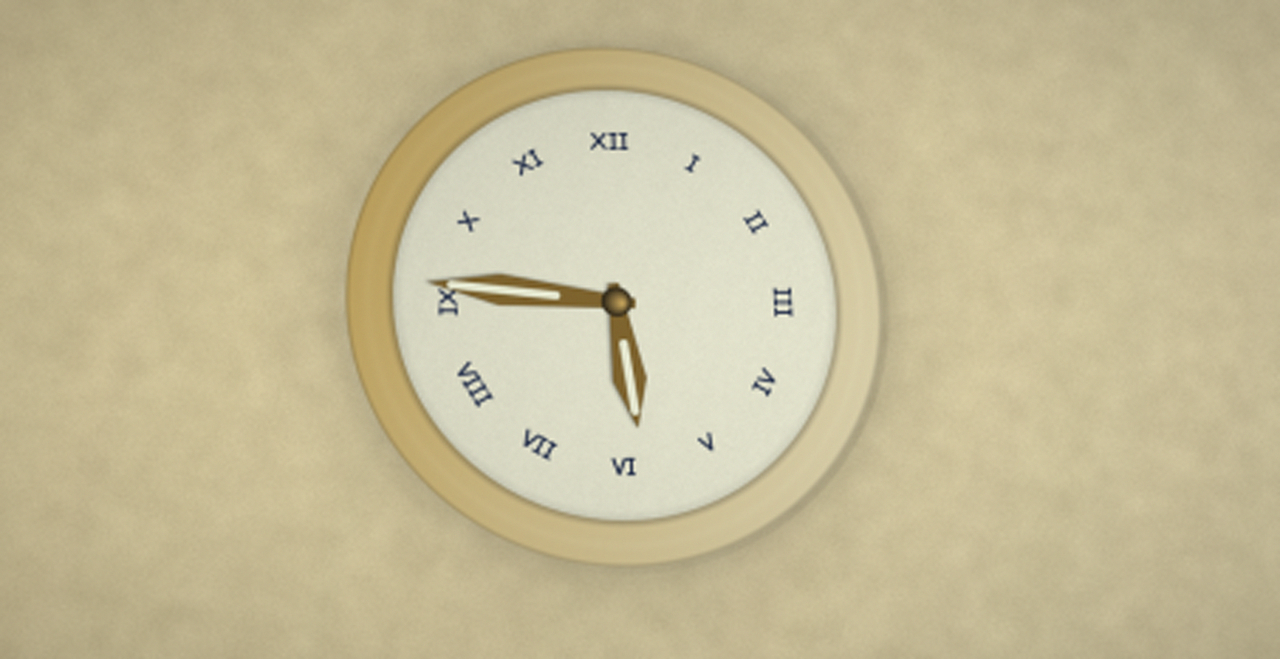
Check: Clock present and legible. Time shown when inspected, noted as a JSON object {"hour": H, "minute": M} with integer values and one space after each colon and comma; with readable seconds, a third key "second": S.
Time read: {"hour": 5, "minute": 46}
